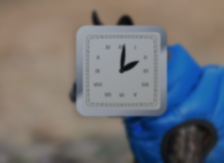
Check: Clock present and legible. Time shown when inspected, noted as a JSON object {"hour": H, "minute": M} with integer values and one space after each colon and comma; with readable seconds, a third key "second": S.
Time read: {"hour": 2, "minute": 1}
